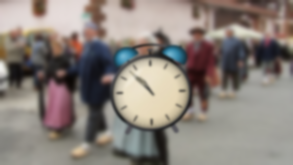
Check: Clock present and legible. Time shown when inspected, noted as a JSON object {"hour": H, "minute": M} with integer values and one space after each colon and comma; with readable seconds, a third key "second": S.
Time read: {"hour": 10, "minute": 53}
